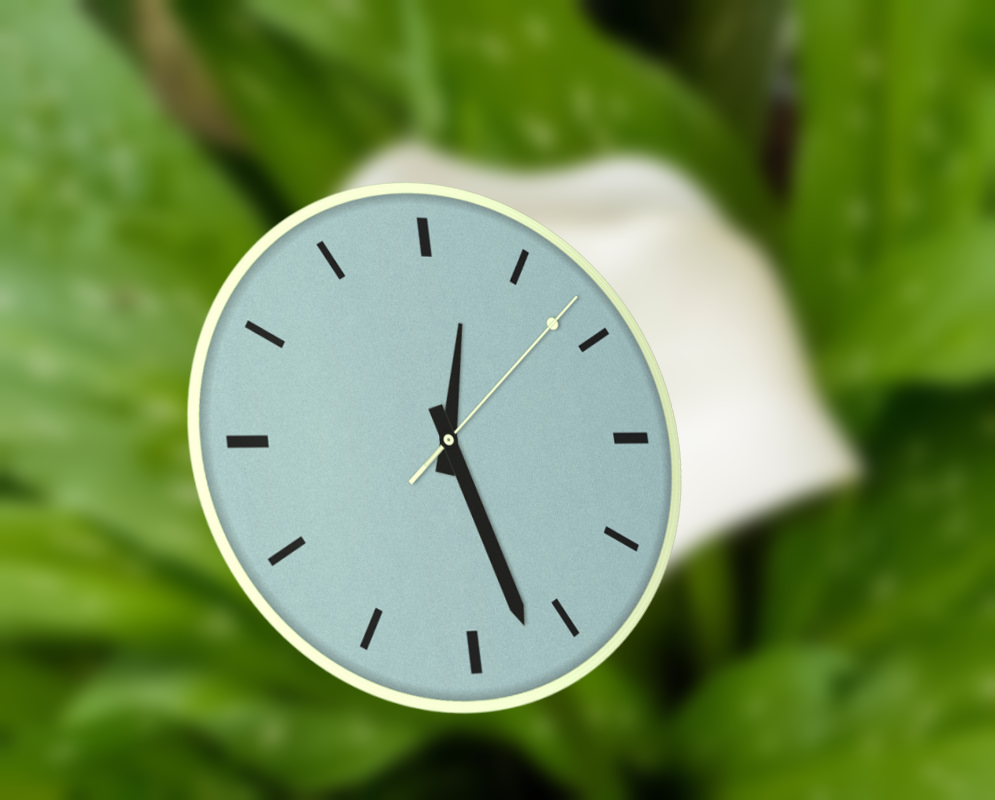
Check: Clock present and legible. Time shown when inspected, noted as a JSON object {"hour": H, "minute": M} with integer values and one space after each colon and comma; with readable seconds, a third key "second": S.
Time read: {"hour": 12, "minute": 27, "second": 8}
